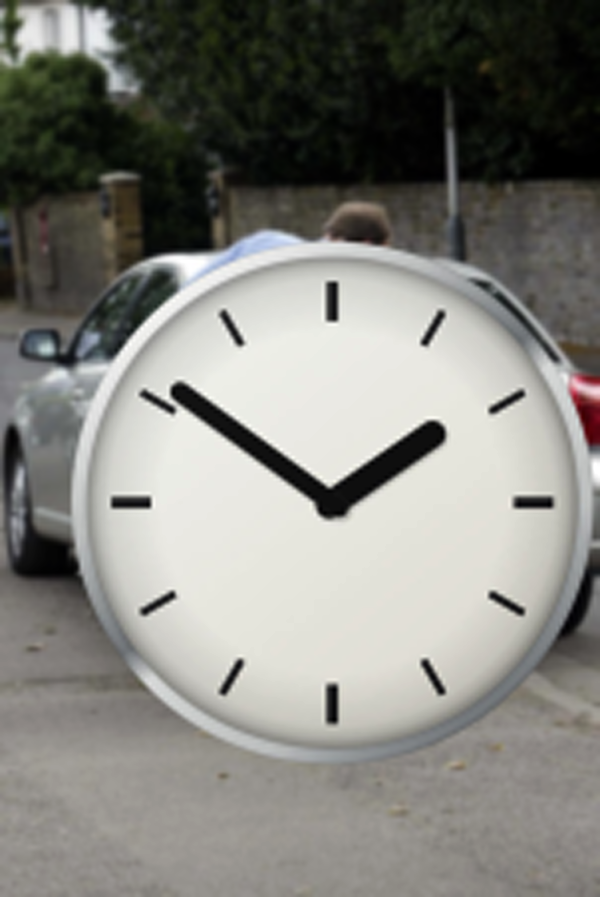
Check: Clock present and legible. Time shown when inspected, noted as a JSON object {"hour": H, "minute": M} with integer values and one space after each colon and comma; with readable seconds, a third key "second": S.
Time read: {"hour": 1, "minute": 51}
